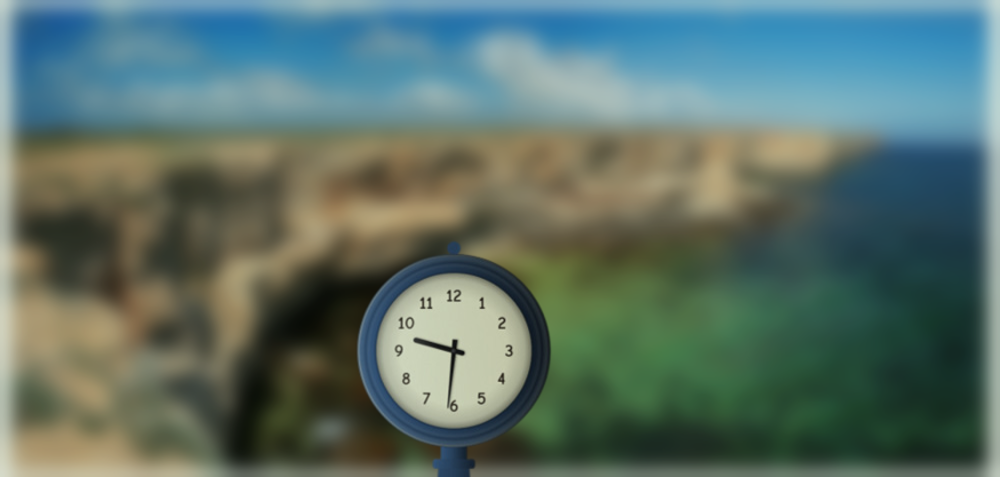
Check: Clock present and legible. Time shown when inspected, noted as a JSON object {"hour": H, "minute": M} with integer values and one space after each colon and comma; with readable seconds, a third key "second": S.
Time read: {"hour": 9, "minute": 31}
